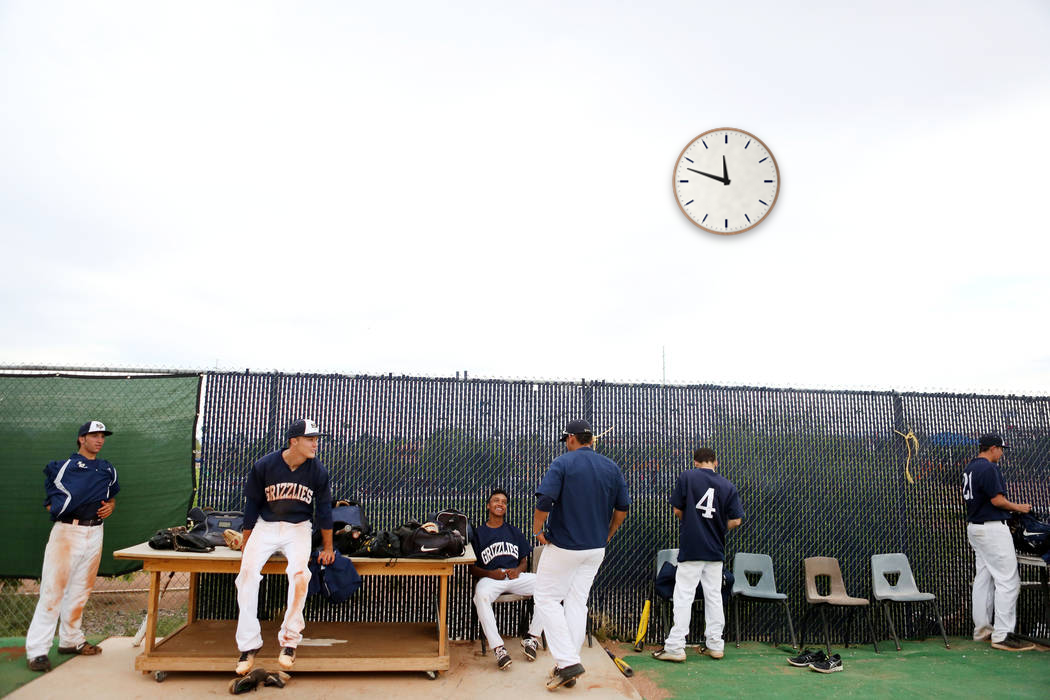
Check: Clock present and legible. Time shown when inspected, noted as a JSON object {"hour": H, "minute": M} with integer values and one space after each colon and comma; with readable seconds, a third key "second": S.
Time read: {"hour": 11, "minute": 48}
